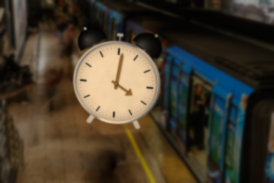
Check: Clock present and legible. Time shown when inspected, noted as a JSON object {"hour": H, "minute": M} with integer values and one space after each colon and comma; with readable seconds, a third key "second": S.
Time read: {"hour": 4, "minute": 1}
